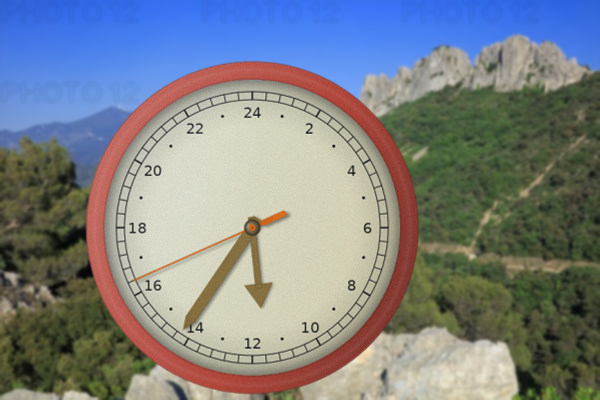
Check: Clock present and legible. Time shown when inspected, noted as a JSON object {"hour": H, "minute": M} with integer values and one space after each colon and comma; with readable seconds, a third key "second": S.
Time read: {"hour": 11, "minute": 35, "second": 41}
